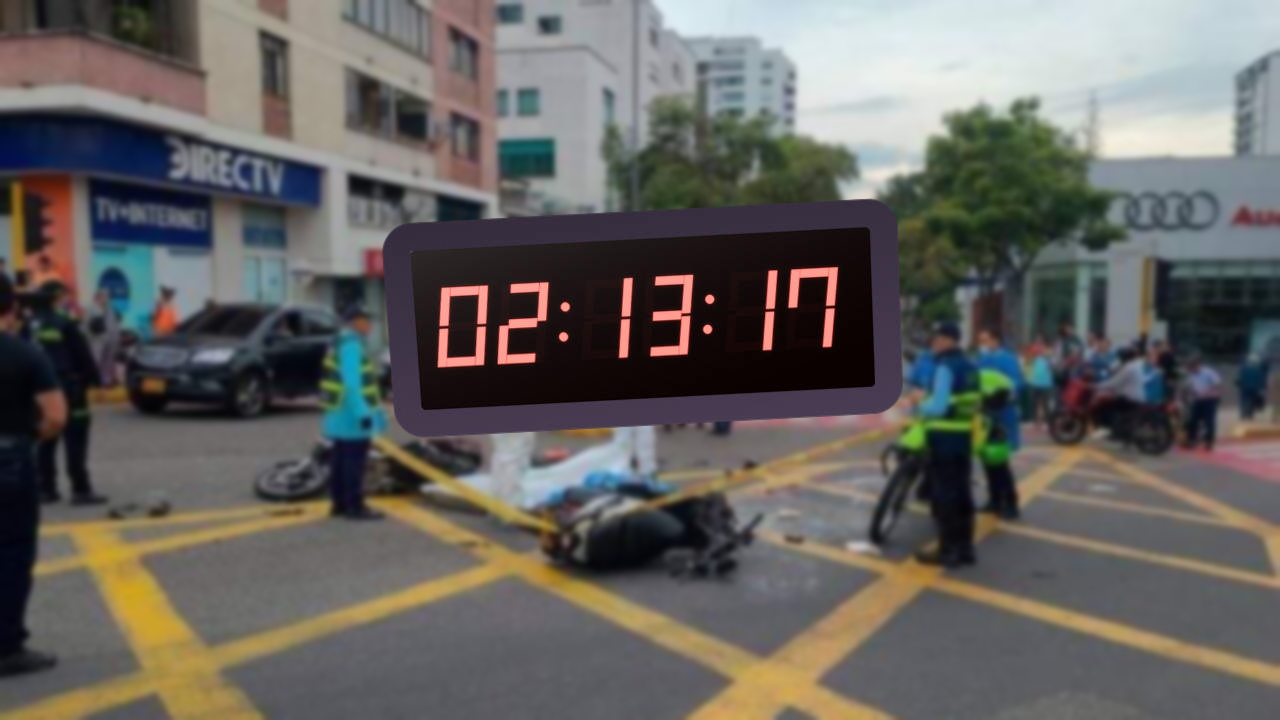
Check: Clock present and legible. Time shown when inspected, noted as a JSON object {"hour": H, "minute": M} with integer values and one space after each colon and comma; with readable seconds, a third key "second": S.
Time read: {"hour": 2, "minute": 13, "second": 17}
